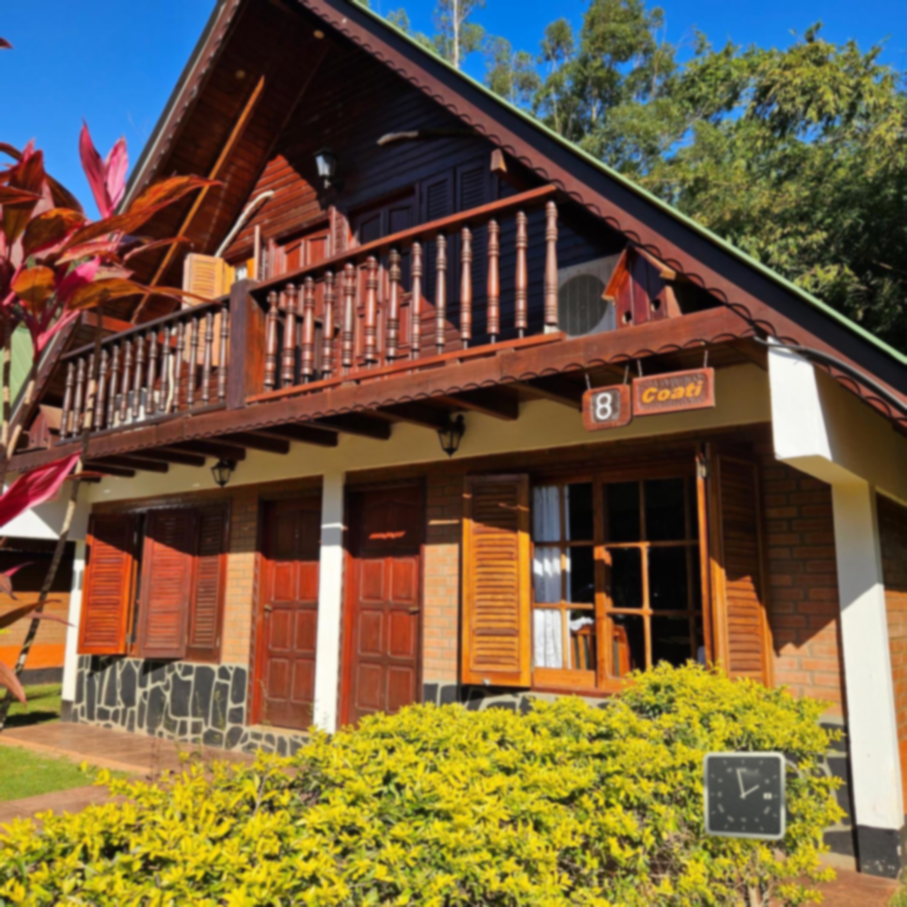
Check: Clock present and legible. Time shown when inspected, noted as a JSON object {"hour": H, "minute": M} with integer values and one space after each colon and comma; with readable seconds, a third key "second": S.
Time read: {"hour": 1, "minute": 58}
